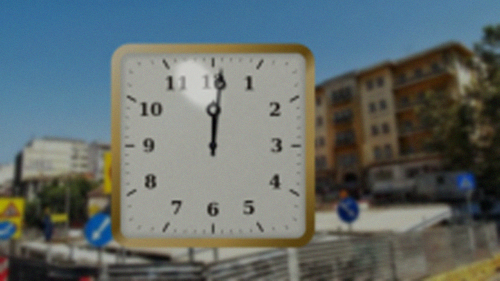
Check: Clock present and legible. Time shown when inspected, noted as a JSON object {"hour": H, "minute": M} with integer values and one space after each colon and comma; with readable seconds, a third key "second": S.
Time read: {"hour": 12, "minute": 1}
